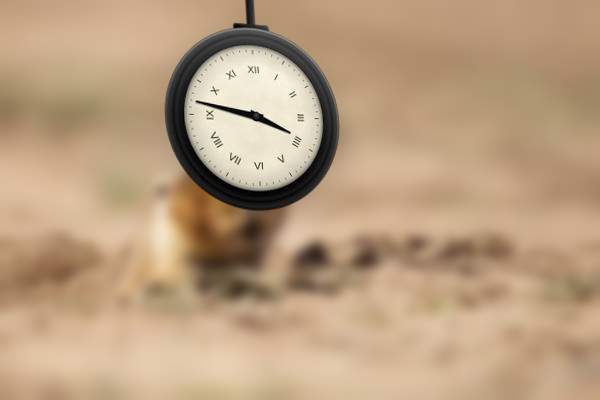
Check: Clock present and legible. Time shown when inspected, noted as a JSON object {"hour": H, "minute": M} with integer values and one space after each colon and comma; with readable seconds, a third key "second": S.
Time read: {"hour": 3, "minute": 47}
